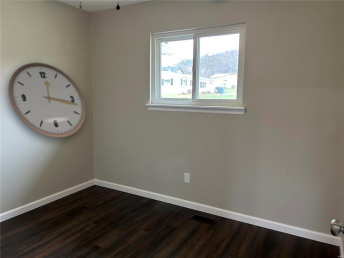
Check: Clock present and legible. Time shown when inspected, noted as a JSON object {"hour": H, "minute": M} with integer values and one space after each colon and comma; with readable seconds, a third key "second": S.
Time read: {"hour": 12, "minute": 17}
